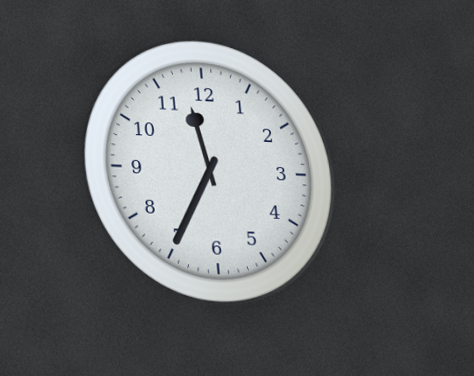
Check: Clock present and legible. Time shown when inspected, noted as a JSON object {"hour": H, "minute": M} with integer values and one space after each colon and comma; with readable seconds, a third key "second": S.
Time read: {"hour": 11, "minute": 35}
